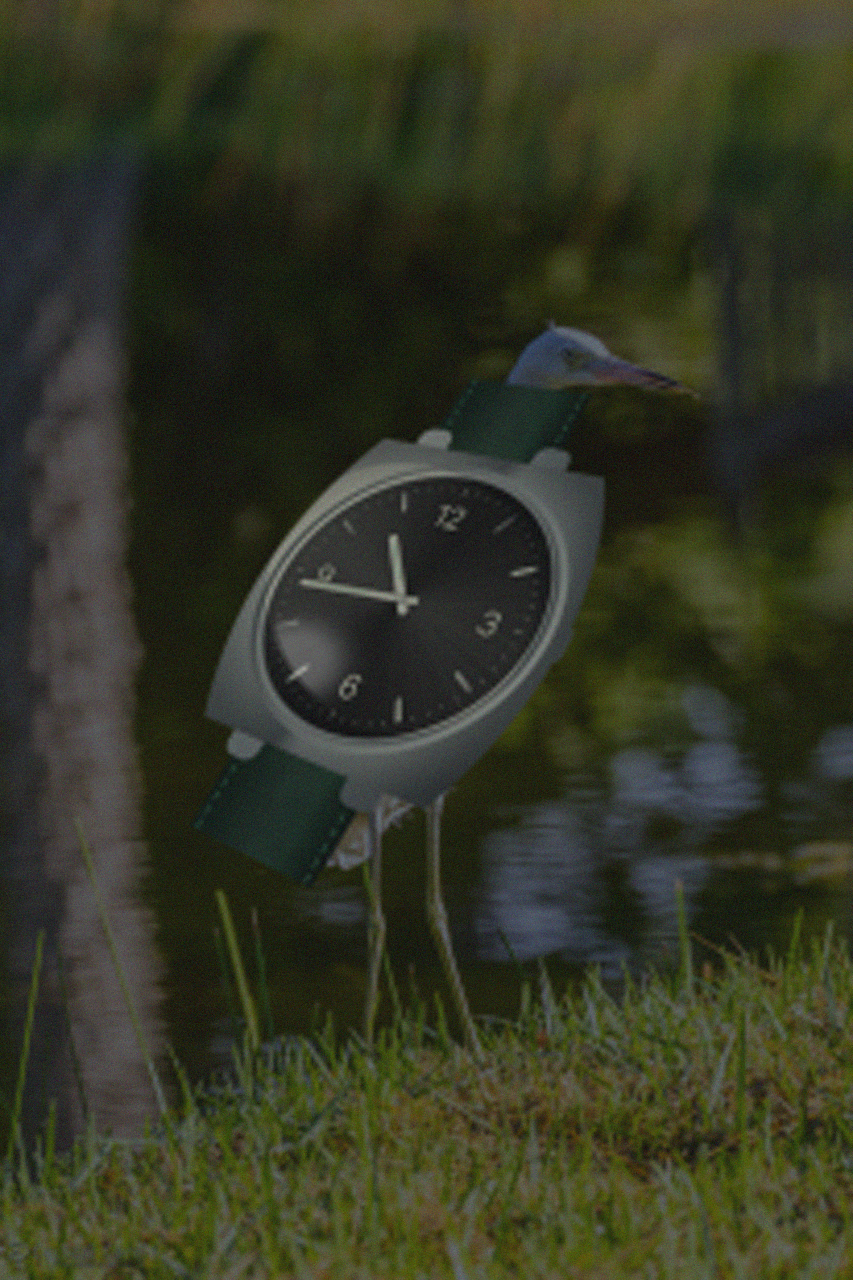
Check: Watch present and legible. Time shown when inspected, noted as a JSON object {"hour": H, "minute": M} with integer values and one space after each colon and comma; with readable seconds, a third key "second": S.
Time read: {"hour": 10, "minute": 44}
